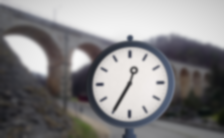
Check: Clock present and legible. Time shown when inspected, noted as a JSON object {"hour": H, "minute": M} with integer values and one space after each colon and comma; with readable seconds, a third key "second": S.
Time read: {"hour": 12, "minute": 35}
